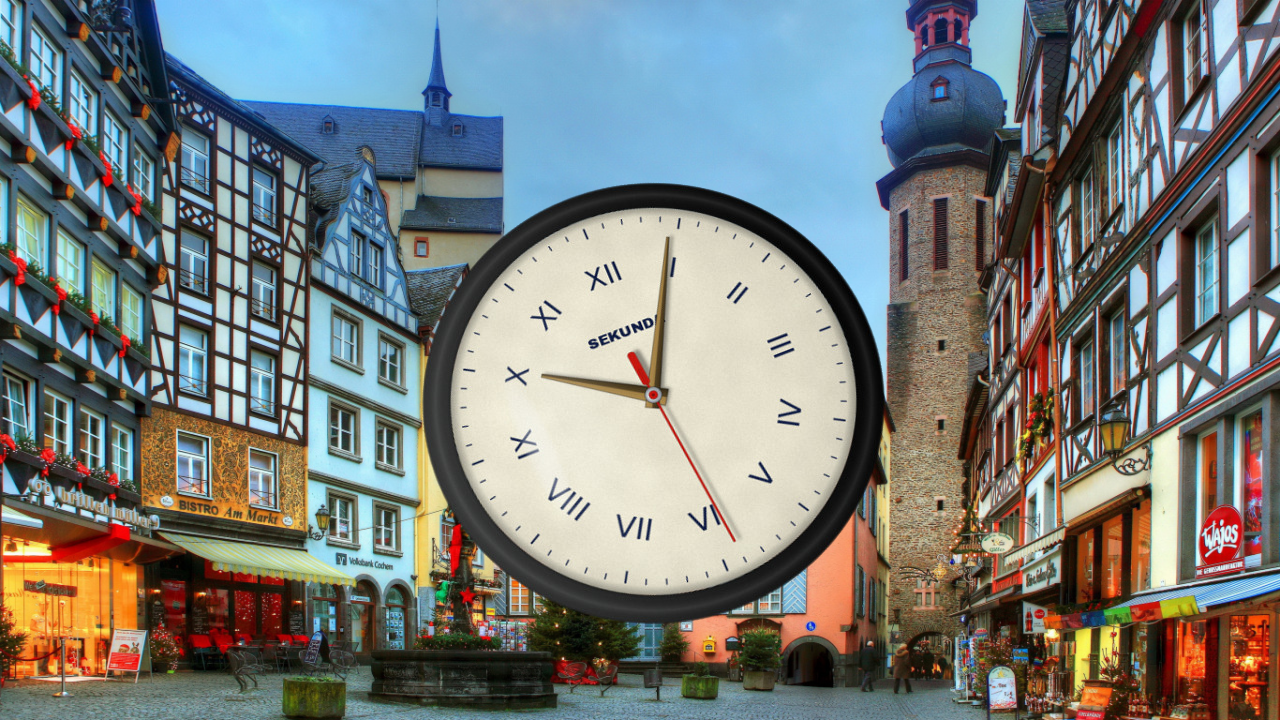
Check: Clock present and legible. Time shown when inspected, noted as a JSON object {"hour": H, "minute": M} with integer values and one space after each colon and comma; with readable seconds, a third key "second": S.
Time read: {"hour": 10, "minute": 4, "second": 29}
